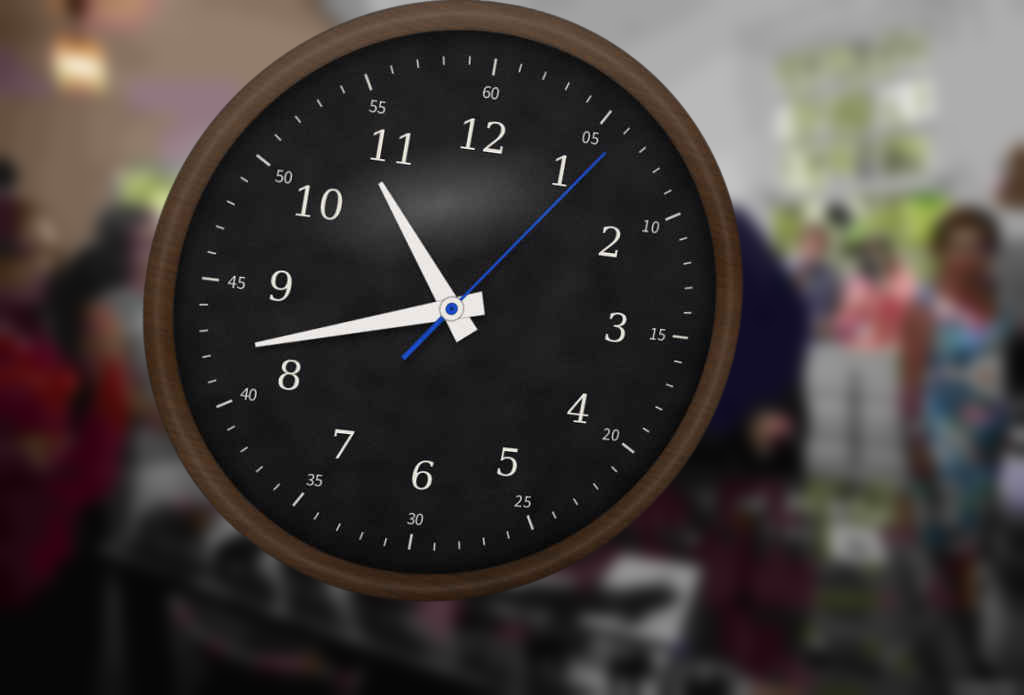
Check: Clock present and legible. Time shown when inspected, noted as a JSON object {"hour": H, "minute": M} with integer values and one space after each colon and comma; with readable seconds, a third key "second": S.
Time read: {"hour": 10, "minute": 42, "second": 6}
